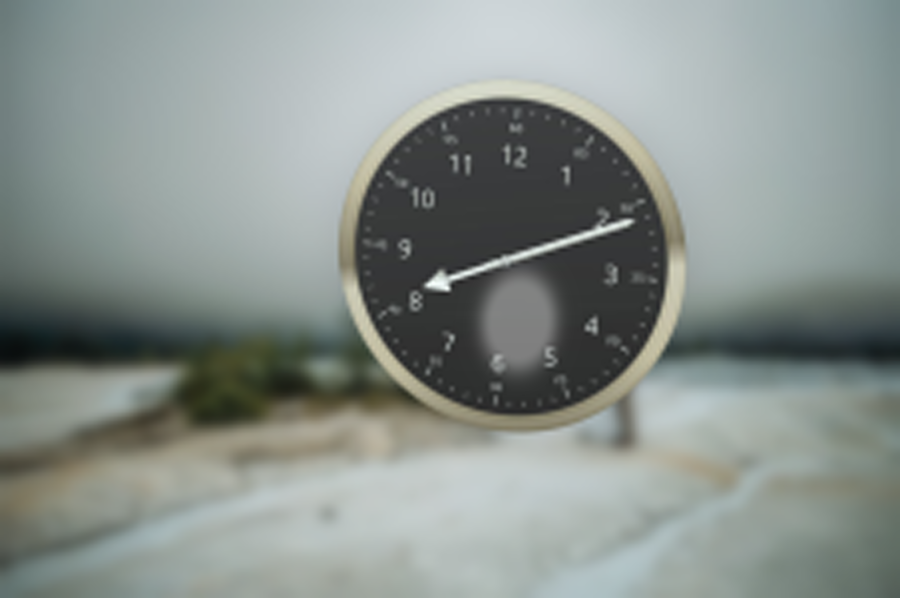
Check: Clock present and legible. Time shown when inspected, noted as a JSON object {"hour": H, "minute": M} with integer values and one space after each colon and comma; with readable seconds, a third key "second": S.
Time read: {"hour": 8, "minute": 11}
